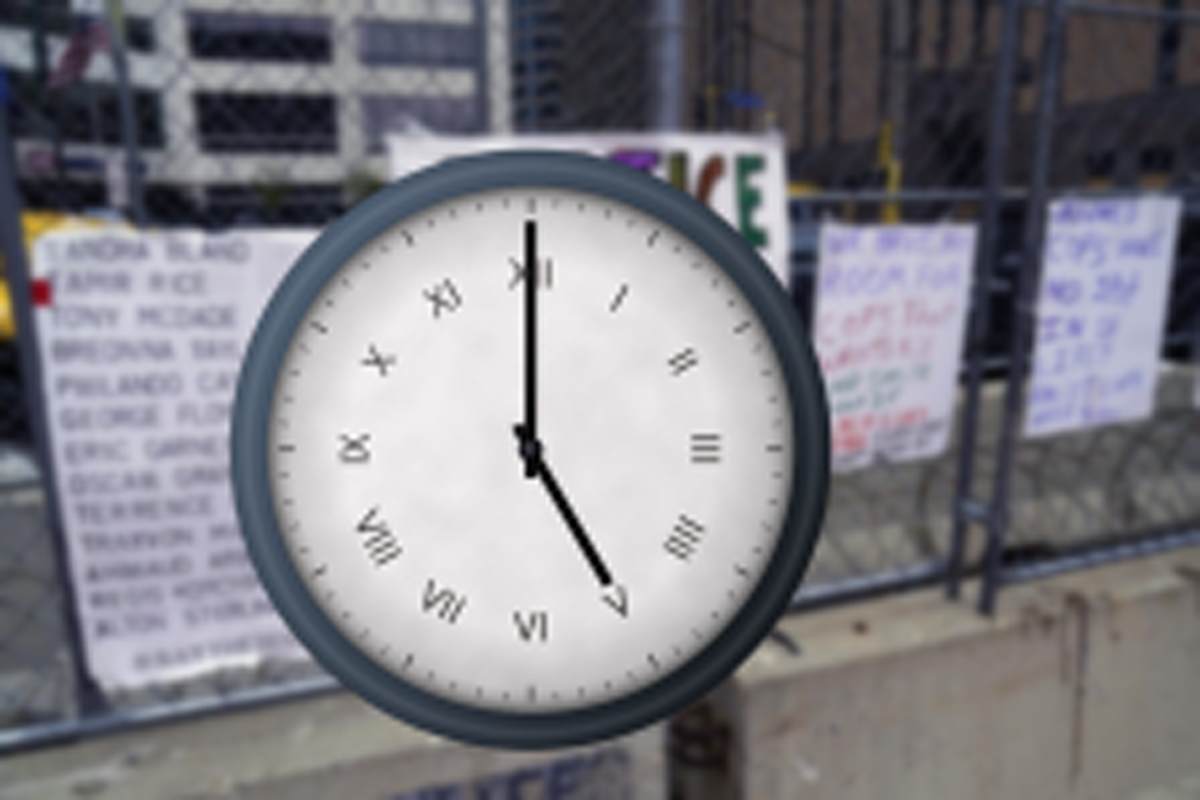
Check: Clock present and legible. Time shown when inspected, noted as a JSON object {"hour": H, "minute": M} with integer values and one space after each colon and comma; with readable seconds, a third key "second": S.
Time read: {"hour": 5, "minute": 0}
